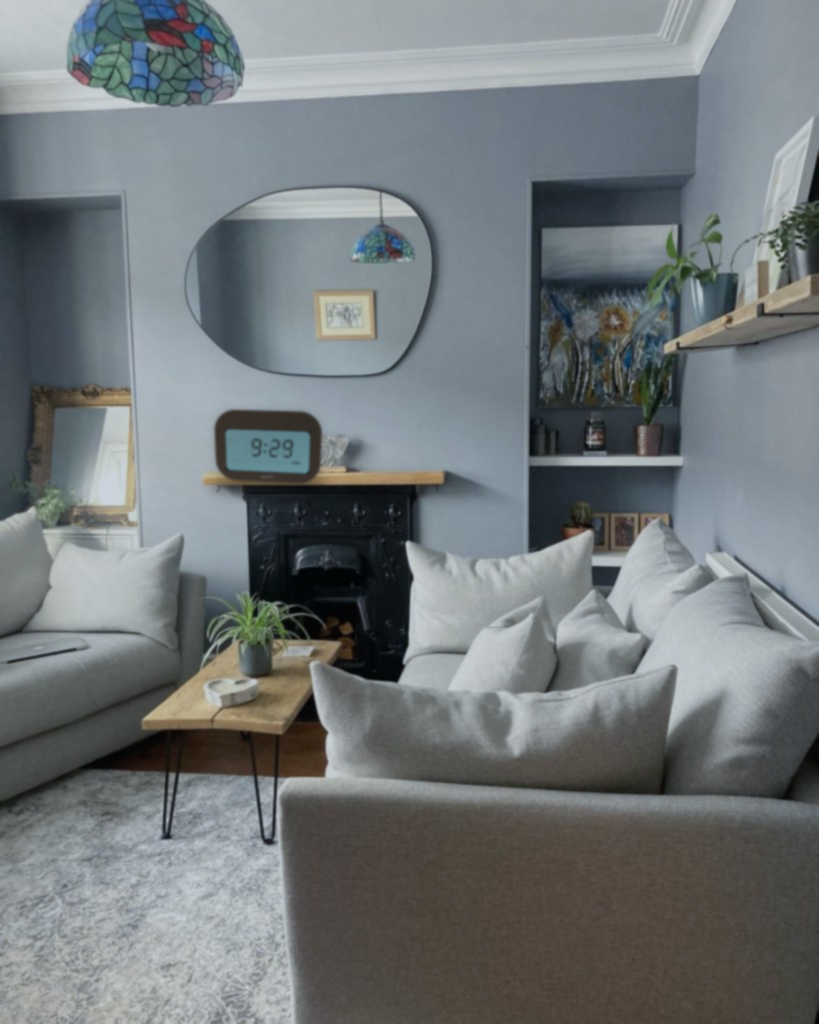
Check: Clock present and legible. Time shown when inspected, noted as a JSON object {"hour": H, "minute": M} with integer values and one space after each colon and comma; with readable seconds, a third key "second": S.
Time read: {"hour": 9, "minute": 29}
